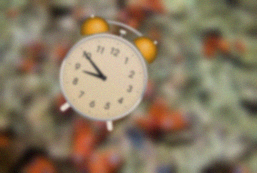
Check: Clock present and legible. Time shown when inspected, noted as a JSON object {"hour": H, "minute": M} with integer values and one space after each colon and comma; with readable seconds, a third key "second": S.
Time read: {"hour": 8, "minute": 50}
